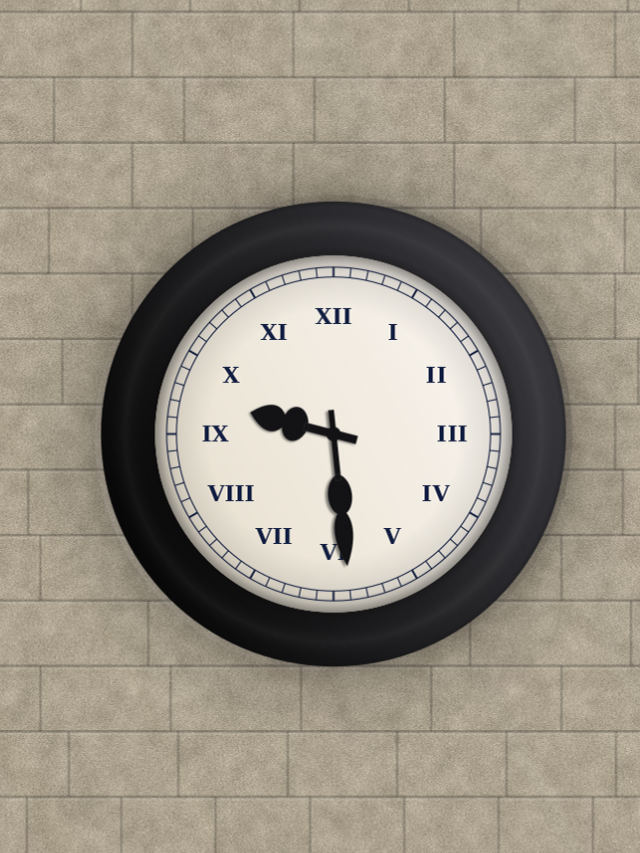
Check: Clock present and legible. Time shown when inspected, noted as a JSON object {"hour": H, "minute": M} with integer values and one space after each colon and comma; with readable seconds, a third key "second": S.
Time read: {"hour": 9, "minute": 29}
